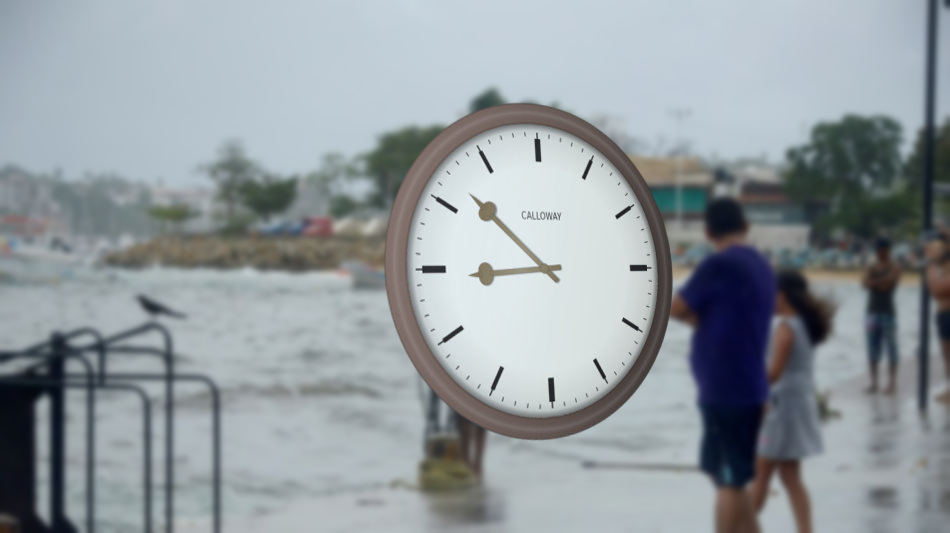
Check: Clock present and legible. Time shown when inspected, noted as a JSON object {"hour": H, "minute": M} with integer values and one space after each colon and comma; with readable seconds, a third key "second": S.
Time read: {"hour": 8, "minute": 52}
